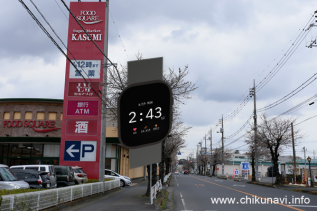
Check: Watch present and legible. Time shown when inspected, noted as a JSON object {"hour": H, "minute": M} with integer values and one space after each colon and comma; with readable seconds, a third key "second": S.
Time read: {"hour": 2, "minute": 43}
